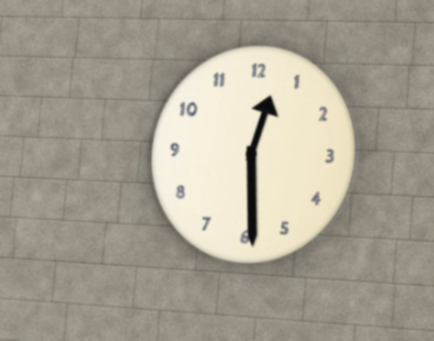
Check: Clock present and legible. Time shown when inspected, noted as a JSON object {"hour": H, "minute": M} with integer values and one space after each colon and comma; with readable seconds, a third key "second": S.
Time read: {"hour": 12, "minute": 29}
